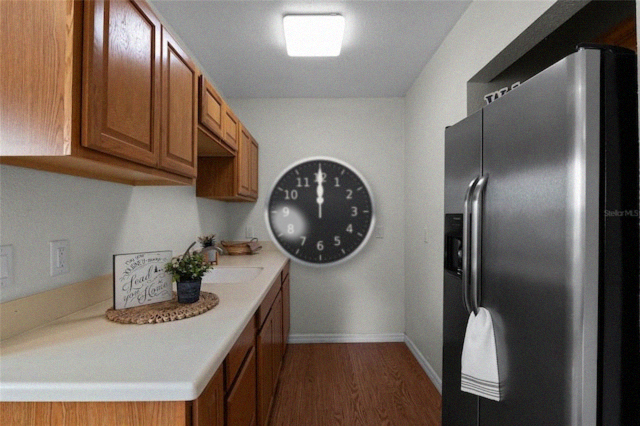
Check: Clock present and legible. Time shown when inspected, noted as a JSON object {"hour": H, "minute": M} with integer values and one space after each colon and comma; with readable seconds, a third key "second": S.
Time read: {"hour": 12, "minute": 0}
